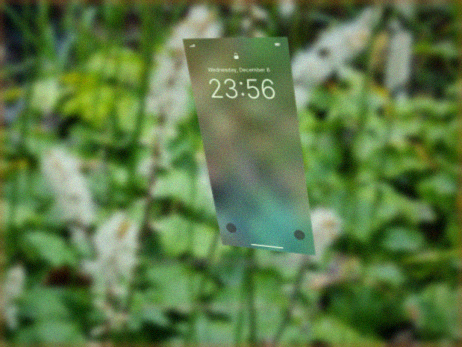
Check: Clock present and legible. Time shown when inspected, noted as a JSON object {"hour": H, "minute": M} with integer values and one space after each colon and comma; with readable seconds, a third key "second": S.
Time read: {"hour": 23, "minute": 56}
